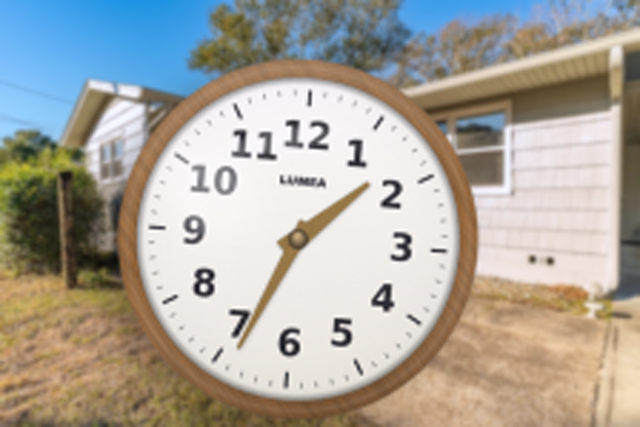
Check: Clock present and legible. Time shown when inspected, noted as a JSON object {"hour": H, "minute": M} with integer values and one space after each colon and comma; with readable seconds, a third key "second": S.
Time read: {"hour": 1, "minute": 34}
